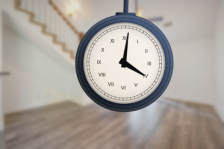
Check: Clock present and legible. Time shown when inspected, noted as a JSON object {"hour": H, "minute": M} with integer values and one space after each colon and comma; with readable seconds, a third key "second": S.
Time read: {"hour": 4, "minute": 1}
